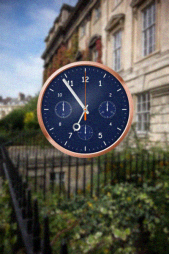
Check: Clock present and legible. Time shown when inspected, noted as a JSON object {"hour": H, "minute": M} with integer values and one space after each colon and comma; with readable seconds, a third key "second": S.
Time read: {"hour": 6, "minute": 54}
